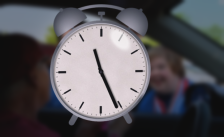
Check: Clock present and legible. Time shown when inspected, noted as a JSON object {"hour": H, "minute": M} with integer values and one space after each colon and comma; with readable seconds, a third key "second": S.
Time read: {"hour": 11, "minute": 26}
